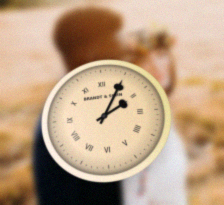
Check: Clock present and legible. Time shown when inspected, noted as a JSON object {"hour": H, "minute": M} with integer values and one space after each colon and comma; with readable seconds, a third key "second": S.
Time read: {"hour": 2, "minute": 5}
